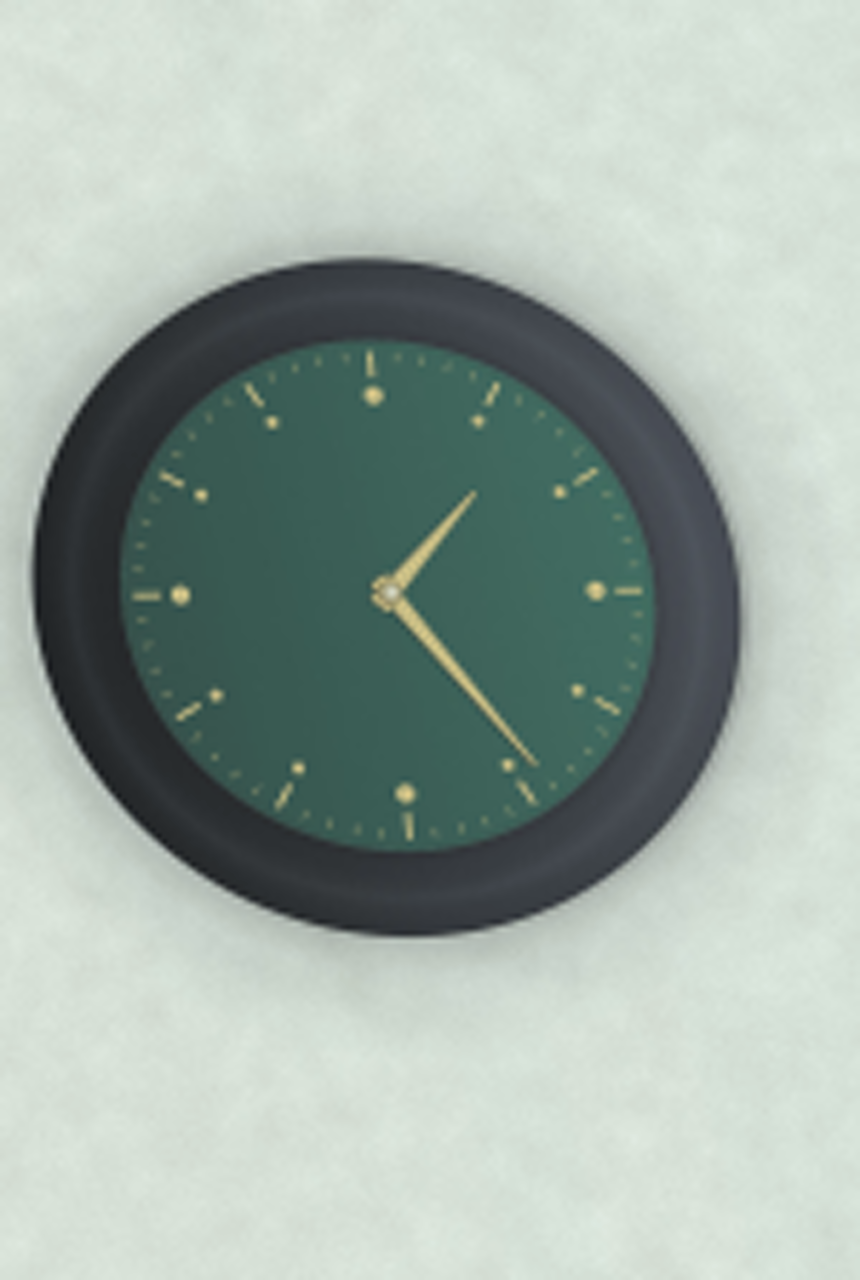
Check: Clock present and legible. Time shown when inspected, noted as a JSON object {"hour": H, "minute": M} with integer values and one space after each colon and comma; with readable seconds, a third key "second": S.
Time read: {"hour": 1, "minute": 24}
